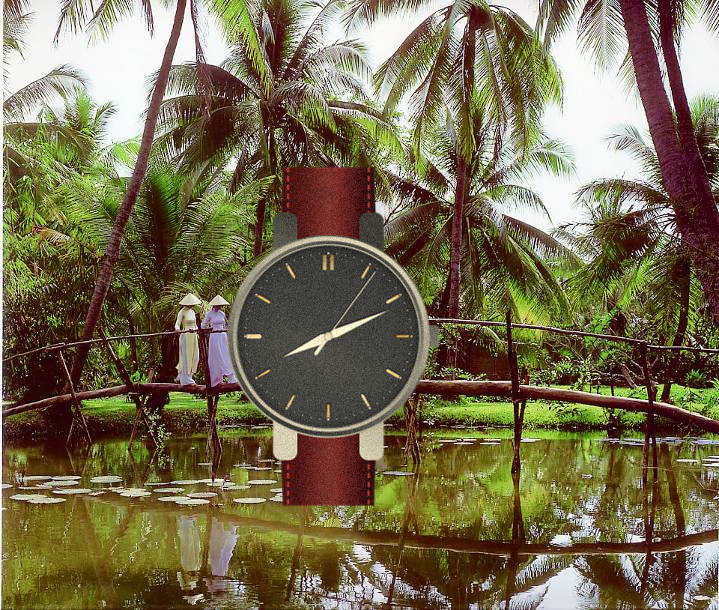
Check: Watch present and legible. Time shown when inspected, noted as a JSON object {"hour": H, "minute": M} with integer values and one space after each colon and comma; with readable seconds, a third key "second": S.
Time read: {"hour": 8, "minute": 11, "second": 6}
